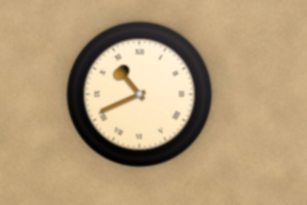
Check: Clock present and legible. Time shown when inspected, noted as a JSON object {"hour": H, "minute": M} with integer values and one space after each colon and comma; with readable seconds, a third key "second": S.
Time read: {"hour": 10, "minute": 41}
